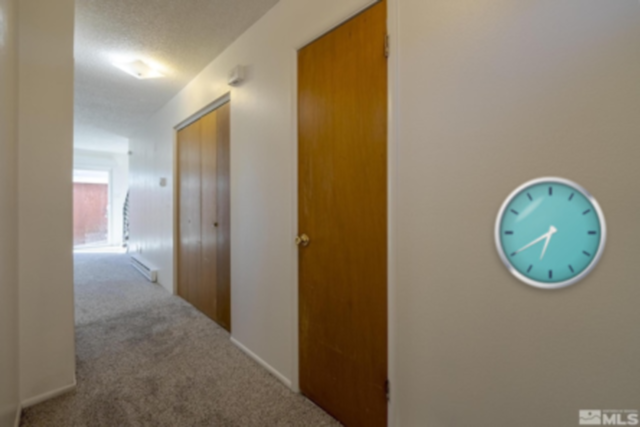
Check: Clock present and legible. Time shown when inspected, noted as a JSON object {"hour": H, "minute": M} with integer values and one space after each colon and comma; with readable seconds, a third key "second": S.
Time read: {"hour": 6, "minute": 40}
